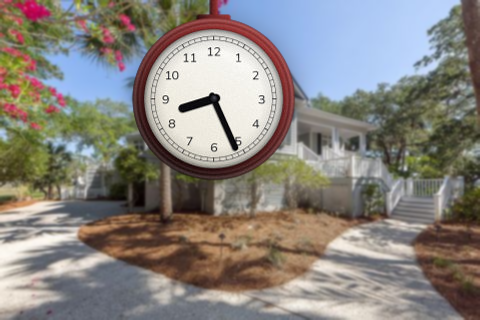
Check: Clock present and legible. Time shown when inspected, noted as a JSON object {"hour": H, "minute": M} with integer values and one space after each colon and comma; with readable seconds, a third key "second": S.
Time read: {"hour": 8, "minute": 26}
